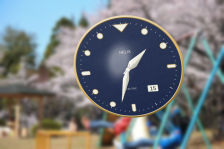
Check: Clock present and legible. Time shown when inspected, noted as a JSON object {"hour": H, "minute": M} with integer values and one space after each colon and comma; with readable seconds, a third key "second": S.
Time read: {"hour": 1, "minute": 33}
